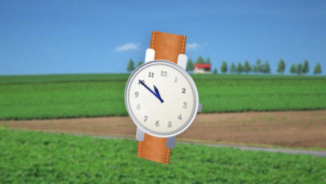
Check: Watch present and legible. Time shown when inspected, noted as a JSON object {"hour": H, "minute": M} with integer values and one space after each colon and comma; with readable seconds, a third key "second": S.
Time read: {"hour": 10, "minute": 50}
